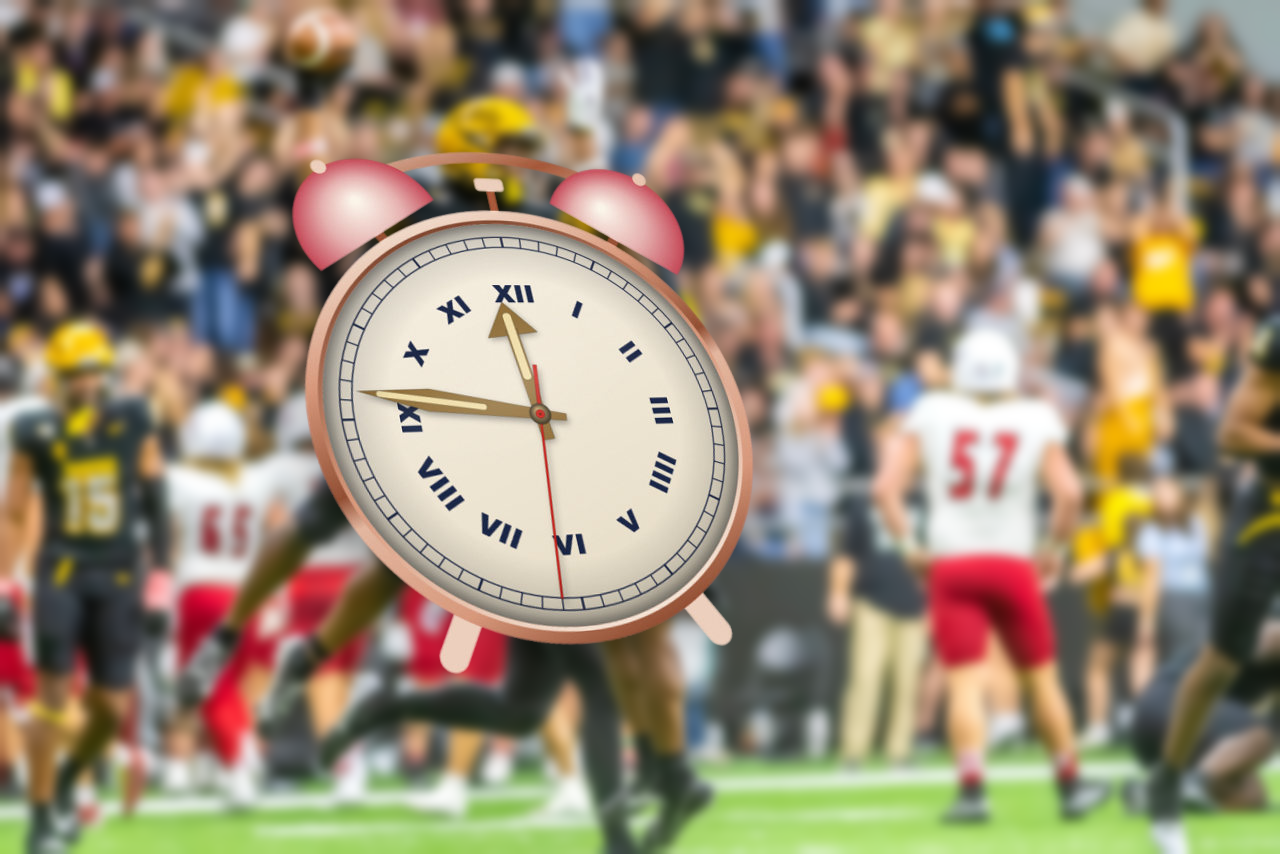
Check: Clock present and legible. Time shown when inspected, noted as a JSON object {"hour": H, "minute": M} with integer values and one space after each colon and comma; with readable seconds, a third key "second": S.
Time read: {"hour": 11, "minute": 46, "second": 31}
